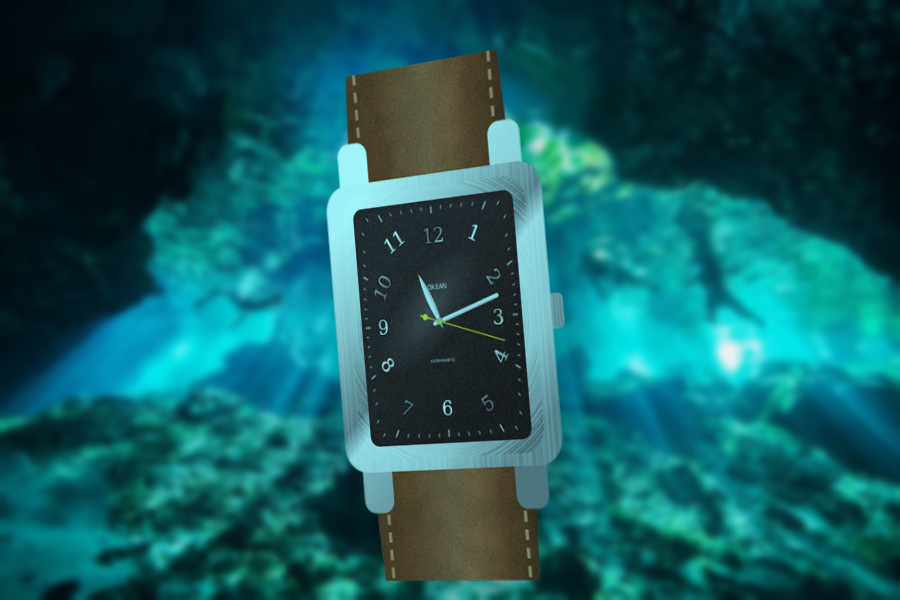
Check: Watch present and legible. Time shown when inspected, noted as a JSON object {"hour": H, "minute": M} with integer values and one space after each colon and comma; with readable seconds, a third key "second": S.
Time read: {"hour": 11, "minute": 12, "second": 18}
